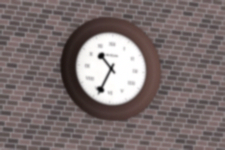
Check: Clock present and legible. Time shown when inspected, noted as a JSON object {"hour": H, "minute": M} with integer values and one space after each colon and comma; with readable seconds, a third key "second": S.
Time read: {"hour": 10, "minute": 34}
